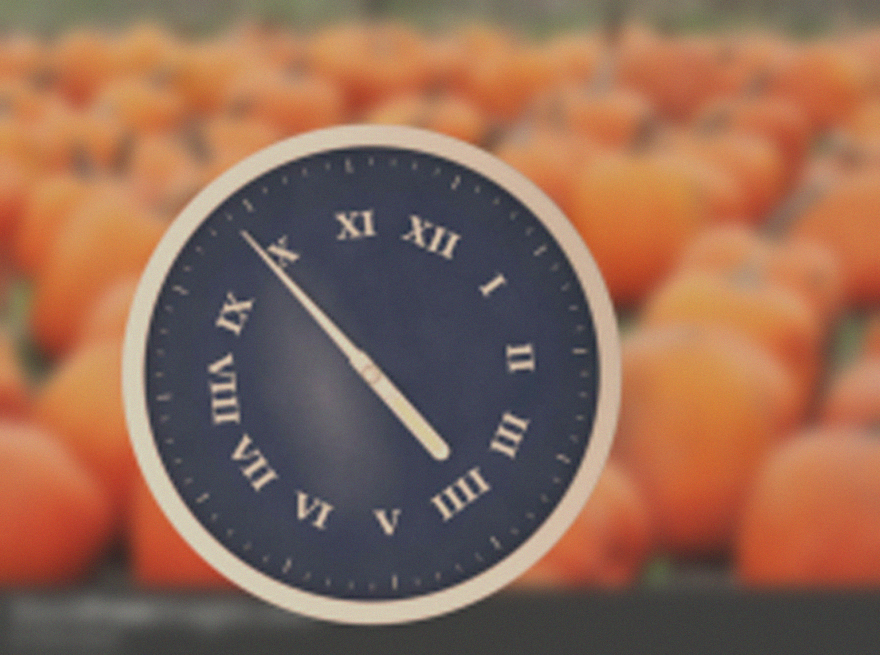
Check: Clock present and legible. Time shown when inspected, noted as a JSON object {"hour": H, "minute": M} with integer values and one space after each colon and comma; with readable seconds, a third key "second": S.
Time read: {"hour": 3, "minute": 49}
